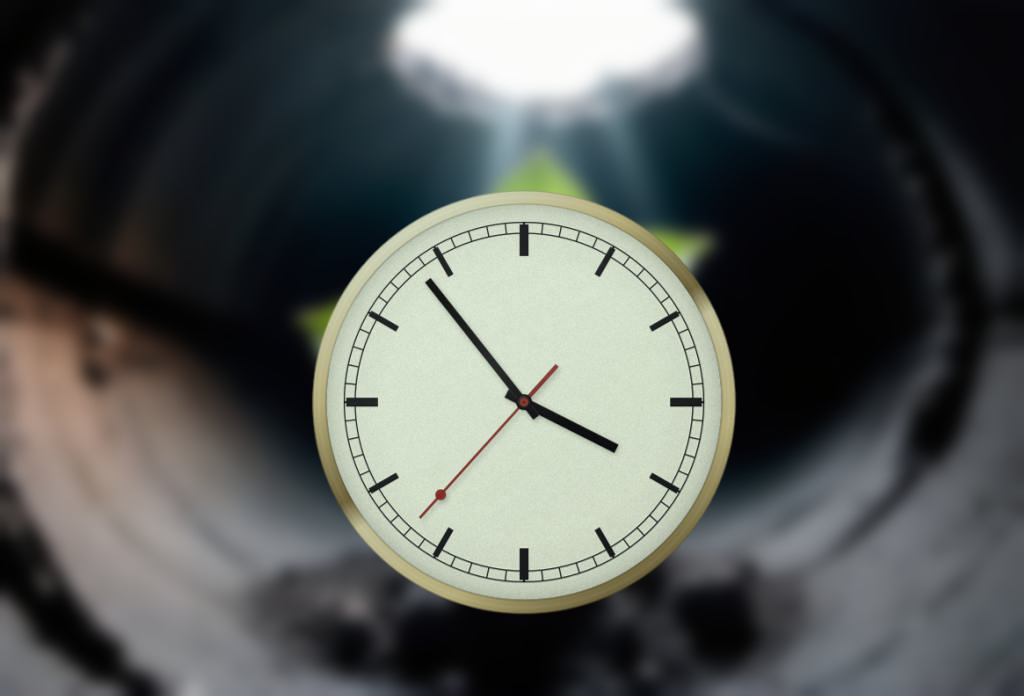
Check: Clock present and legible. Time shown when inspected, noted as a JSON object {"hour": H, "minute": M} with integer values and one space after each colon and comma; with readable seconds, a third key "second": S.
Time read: {"hour": 3, "minute": 53, "second": 37}
